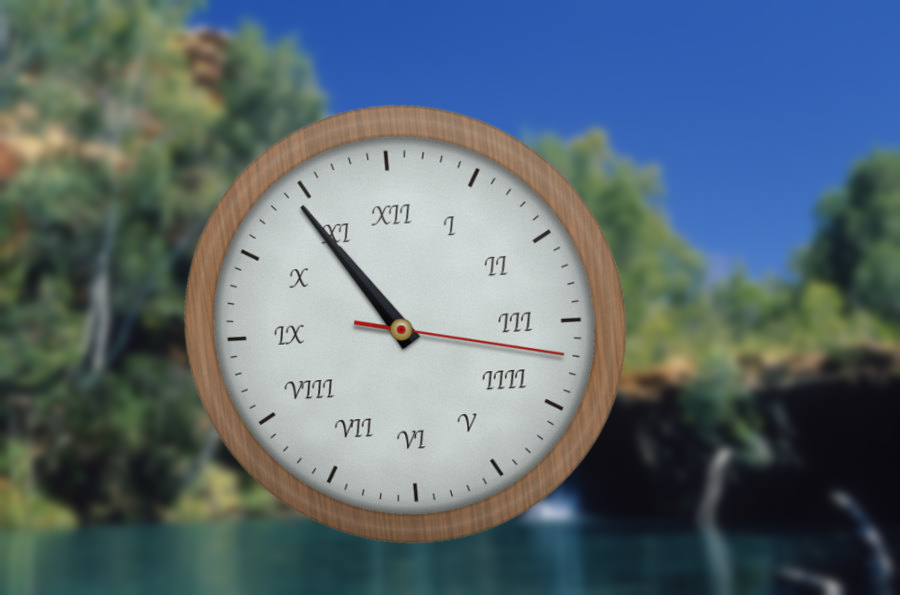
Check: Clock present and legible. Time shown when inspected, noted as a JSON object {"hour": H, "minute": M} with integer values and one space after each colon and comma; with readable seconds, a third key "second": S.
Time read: {"hour": 10, "minute": 54, "second": 17}
